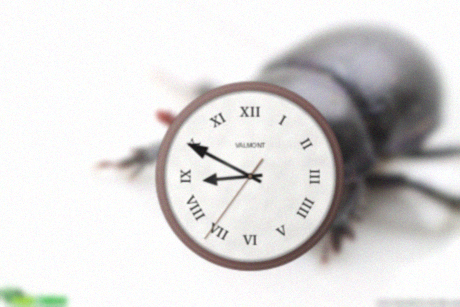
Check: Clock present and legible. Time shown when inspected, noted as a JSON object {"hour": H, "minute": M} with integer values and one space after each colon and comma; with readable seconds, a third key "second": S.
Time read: {"hour": 8, "minute": 49, "second": 36}
